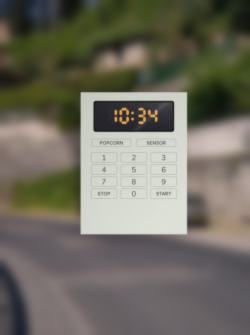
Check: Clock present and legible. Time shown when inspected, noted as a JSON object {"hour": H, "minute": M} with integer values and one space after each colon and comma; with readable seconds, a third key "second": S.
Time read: {"hour": 10, "minute": 34}
